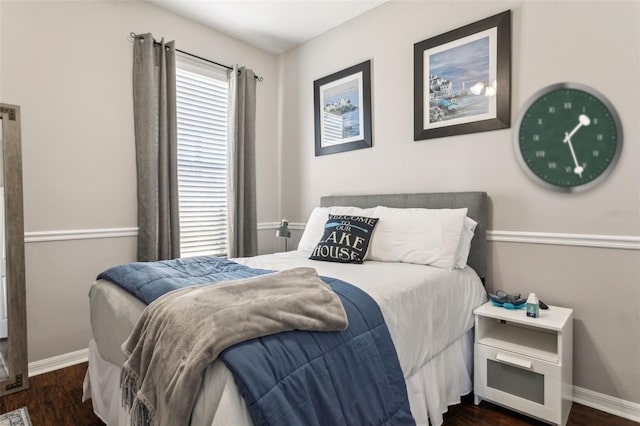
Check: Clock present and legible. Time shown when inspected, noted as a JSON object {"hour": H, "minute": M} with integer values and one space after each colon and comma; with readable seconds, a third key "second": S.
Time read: {"hour": 1, "minute": 27}
